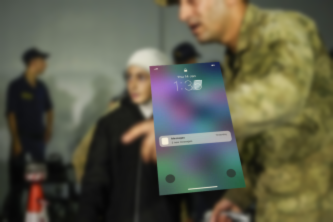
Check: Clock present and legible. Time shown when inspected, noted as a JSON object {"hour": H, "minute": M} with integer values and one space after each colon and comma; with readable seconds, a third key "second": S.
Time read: {"hour": 1, "minute": 35}
